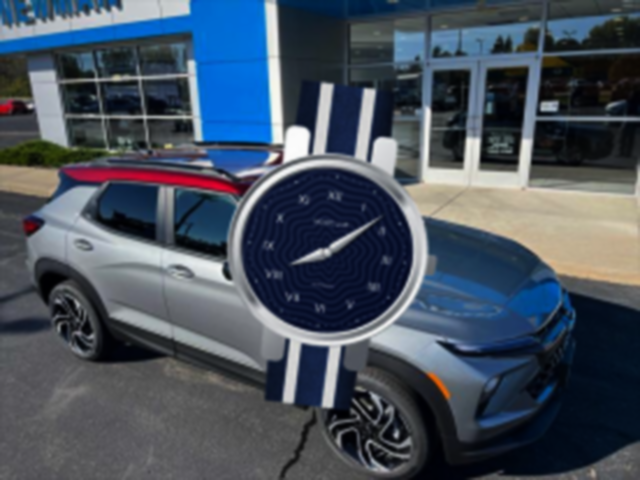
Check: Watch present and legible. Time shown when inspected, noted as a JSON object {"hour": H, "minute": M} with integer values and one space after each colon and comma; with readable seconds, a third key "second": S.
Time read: {"hour": 8, "minute": 8}
